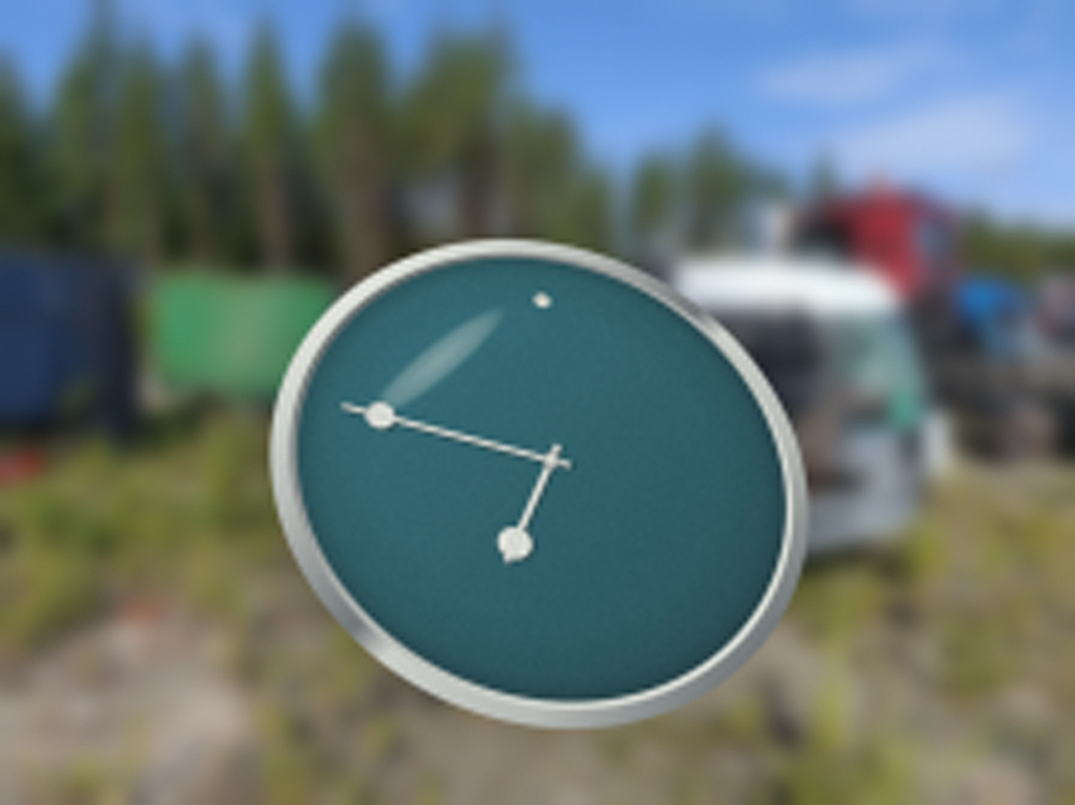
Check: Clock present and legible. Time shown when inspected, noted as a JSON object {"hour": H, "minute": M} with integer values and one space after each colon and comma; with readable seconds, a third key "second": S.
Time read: {"hour": 6, "minute": 47}
